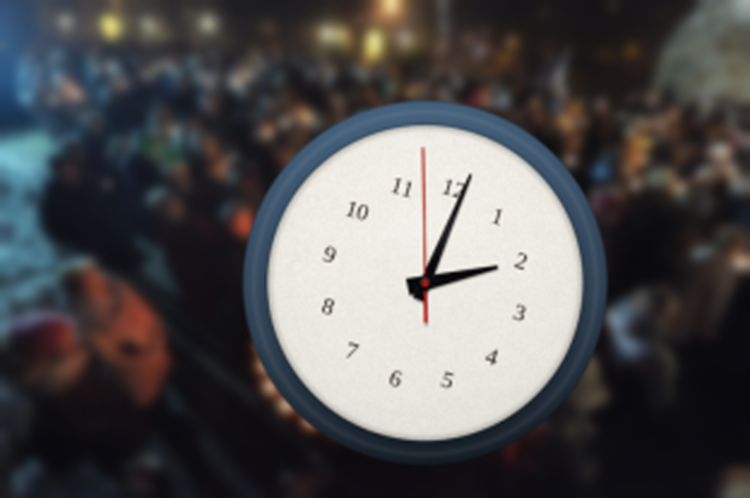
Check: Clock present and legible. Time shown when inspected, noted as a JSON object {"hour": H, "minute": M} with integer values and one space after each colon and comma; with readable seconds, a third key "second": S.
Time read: {"hour": 2, "minute": 0, "second": 57}
